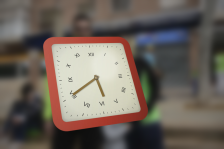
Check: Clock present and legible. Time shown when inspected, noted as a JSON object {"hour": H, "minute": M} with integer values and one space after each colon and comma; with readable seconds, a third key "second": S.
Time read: {"hour": 5, "minute": 40}
